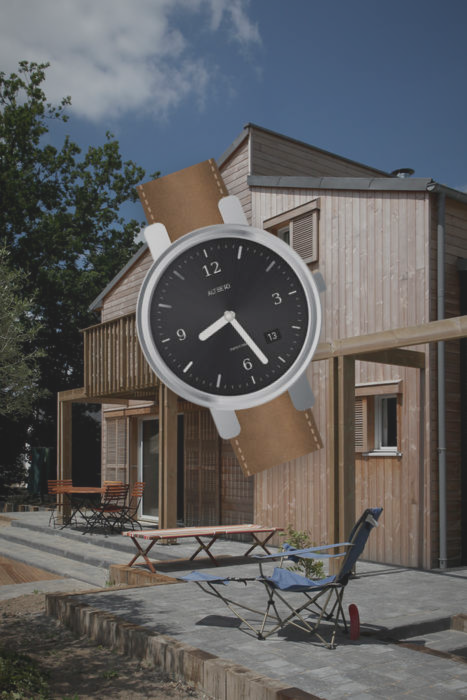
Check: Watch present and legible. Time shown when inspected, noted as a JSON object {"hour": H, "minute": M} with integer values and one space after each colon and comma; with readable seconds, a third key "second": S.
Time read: {"hour": 8, "minute": 27}
